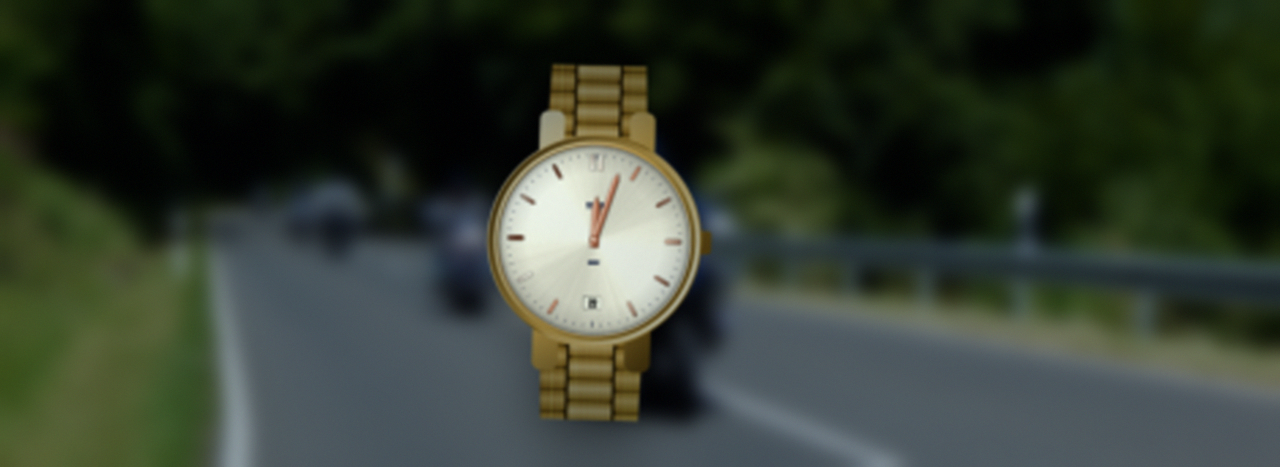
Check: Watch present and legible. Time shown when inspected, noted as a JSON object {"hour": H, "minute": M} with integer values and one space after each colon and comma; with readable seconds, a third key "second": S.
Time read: {"hour": 12, "minute": 3}
